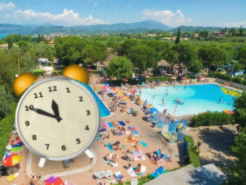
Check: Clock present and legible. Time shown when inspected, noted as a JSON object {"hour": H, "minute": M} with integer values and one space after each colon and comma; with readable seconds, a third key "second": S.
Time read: {"hour": 11, "minute": 50}
